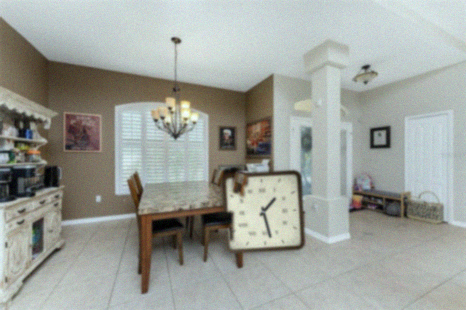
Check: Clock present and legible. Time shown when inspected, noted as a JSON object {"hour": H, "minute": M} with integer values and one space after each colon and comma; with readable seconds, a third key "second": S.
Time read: {"hour": 1, "minute": 28}
